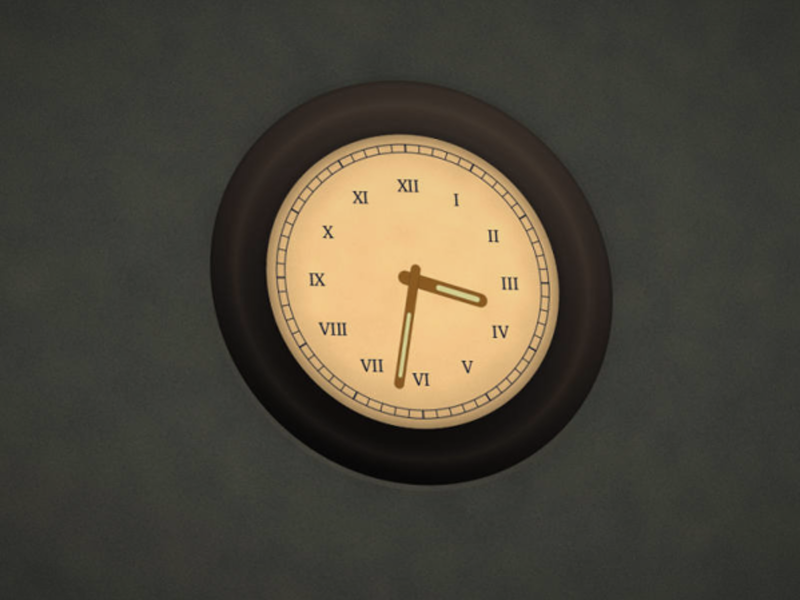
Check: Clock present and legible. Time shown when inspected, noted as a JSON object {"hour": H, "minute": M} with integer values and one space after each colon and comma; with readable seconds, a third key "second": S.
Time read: {"hour": 3, "minute": 32}
